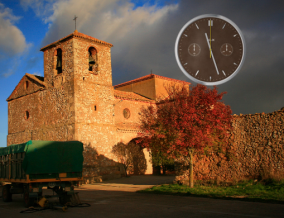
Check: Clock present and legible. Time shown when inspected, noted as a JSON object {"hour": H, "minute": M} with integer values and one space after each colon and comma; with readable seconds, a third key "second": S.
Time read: {"hour": 11, "minute": 27}
